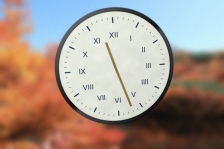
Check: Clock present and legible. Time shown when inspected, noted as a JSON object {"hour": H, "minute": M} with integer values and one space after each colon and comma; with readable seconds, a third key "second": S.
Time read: {"hour": 11, "minute": 27}
